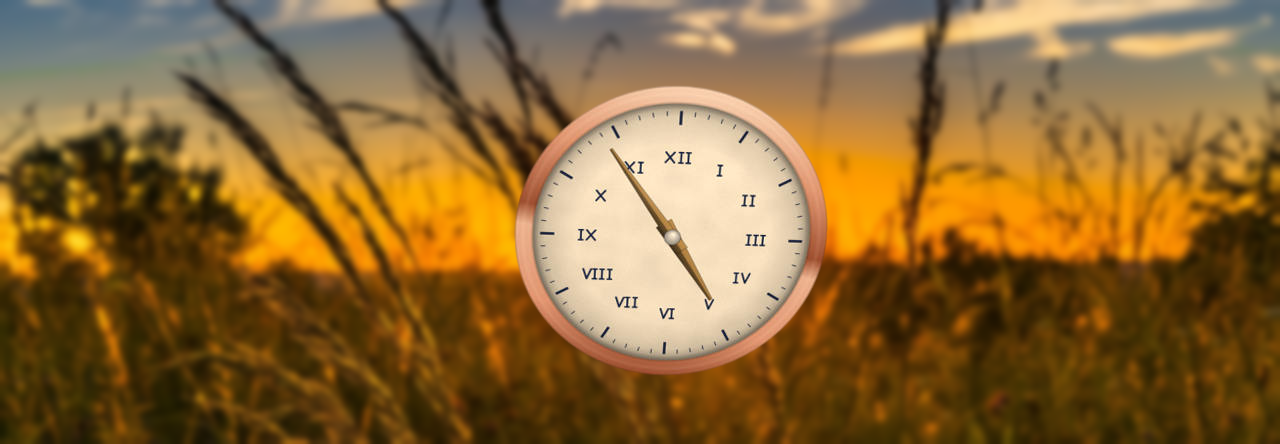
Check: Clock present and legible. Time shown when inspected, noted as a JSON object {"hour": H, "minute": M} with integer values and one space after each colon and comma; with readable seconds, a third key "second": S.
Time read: {"hour": 4, "minute": 54}
